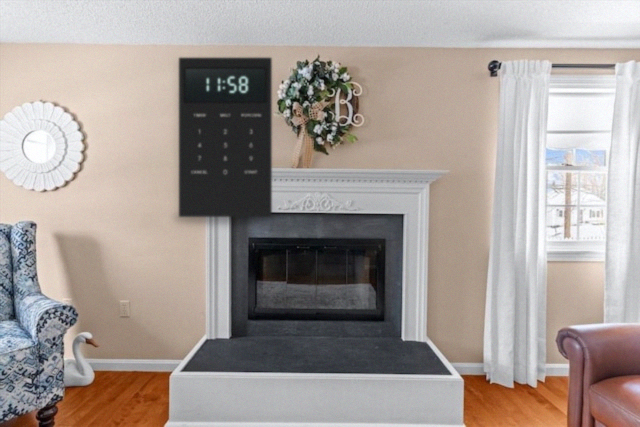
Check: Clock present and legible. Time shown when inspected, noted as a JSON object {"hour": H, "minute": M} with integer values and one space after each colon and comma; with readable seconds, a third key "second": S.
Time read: {"hour": 11, "minute": 58}
